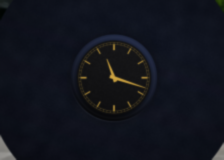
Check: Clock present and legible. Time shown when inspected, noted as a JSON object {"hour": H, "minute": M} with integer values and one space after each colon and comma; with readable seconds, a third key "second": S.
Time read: {"hour": 11, "minute": 18}
